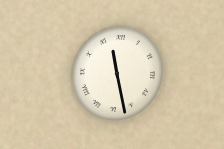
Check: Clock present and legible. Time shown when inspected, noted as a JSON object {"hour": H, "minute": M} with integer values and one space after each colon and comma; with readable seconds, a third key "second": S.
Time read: {"hour": 11, "minute": 27}
